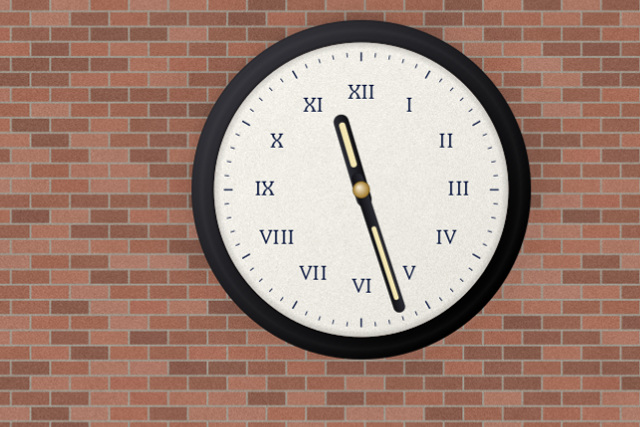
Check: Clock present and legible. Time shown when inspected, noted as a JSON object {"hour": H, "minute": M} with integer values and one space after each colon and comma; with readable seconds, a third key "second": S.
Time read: {"hour": 11, "minute": 27}
